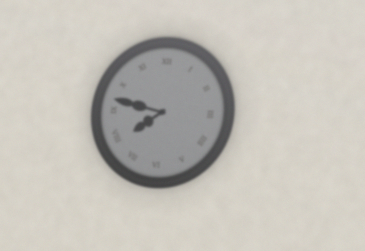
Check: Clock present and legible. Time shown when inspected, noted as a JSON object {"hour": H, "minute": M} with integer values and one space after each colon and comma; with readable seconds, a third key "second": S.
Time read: {"hour": 7, "minute": 47}
